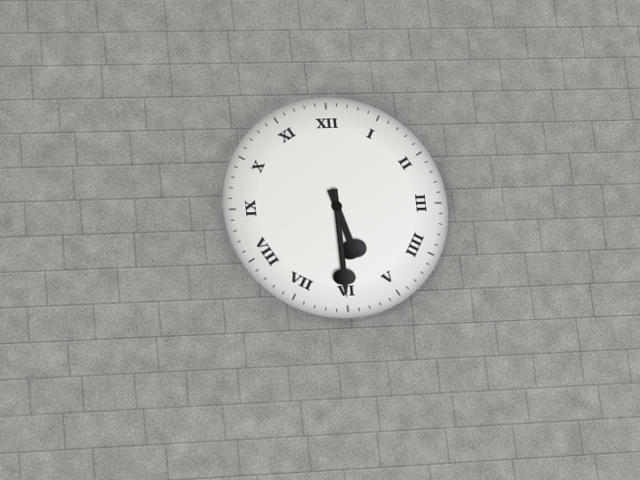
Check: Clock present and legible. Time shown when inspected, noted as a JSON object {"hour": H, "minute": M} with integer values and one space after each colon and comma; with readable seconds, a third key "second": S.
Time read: {"hour": 5, "minute": 30}
